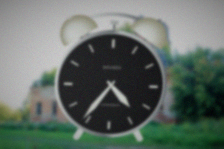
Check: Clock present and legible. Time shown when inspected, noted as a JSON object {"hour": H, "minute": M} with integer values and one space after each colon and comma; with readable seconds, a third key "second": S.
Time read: {"hour": 4, "minute": 36}
